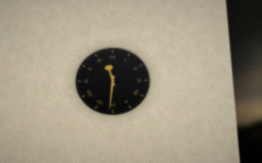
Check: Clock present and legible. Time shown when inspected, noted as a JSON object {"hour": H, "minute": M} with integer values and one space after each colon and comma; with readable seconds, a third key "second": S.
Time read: {"hour": 11, "minute": 31}
